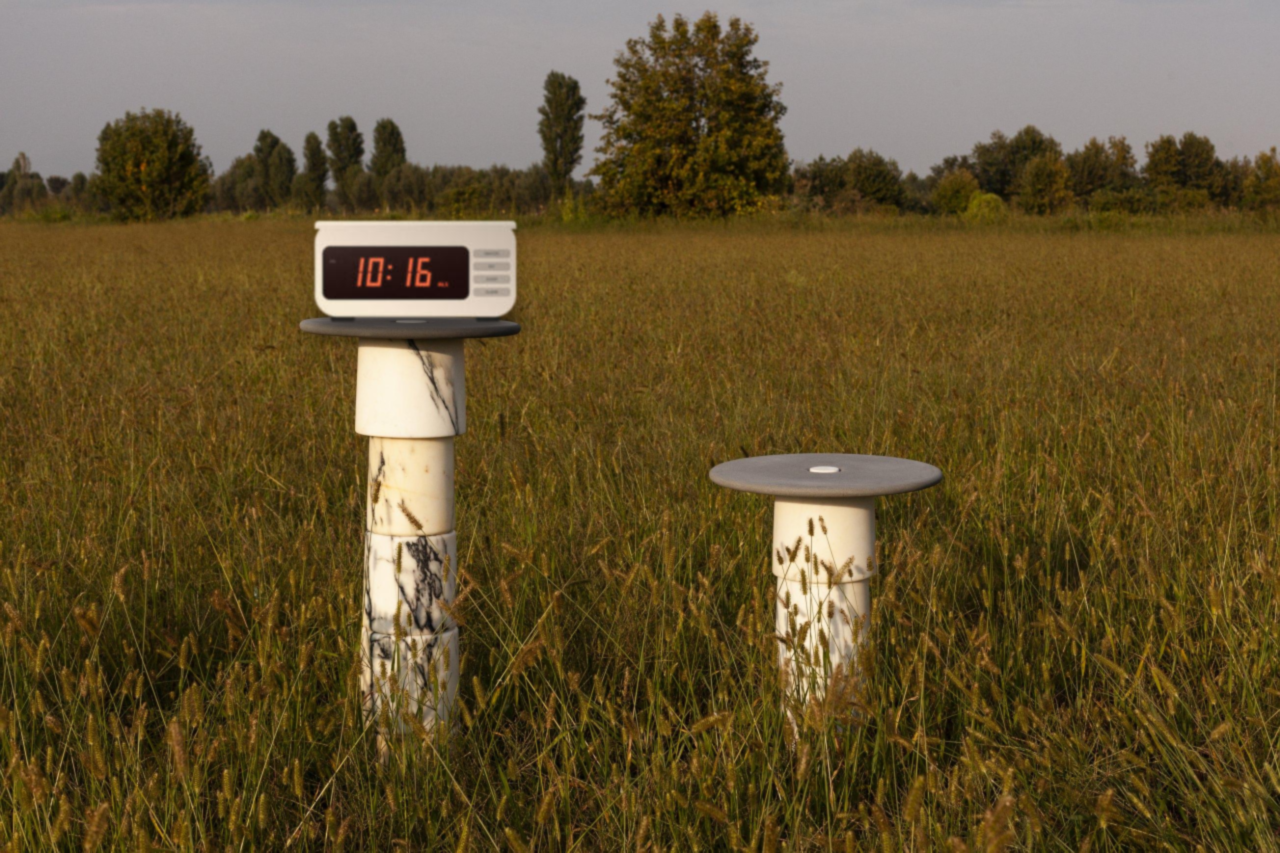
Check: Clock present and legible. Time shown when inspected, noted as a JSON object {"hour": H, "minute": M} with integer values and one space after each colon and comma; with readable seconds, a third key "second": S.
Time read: {"hour": 10, "minute": 16}
